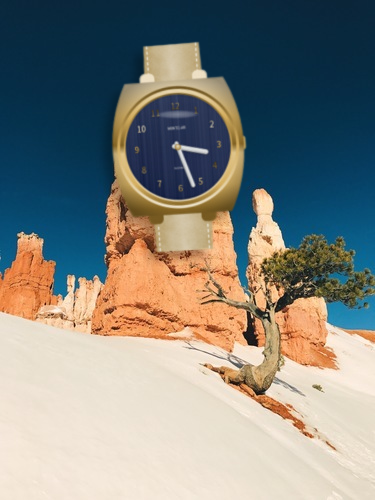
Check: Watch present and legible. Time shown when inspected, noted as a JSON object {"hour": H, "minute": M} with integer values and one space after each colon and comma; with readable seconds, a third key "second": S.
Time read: {"hour": 3, "minute": 27}
